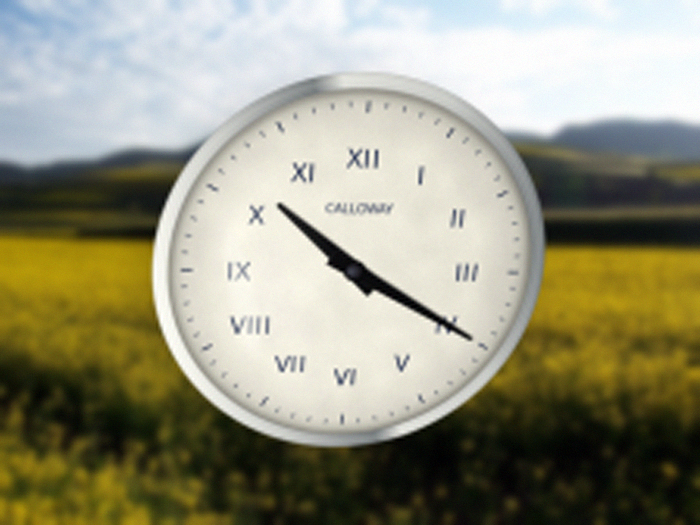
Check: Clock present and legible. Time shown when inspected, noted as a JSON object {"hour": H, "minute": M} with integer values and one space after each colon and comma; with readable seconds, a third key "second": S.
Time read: {"hour": 10, "minute": 20}
